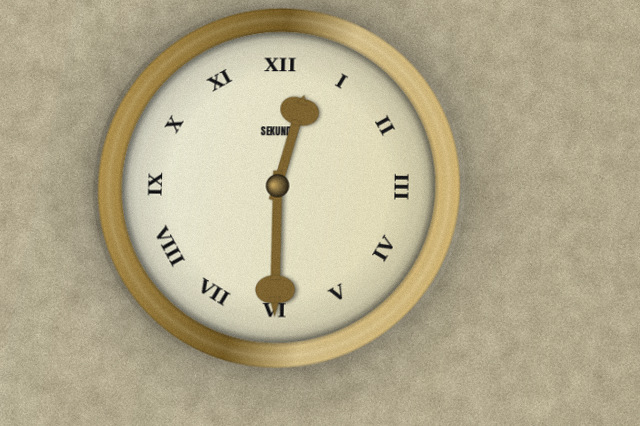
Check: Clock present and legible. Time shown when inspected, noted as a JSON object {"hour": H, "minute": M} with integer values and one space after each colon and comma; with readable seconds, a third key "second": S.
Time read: {"hour": 12, "minute": 30}
